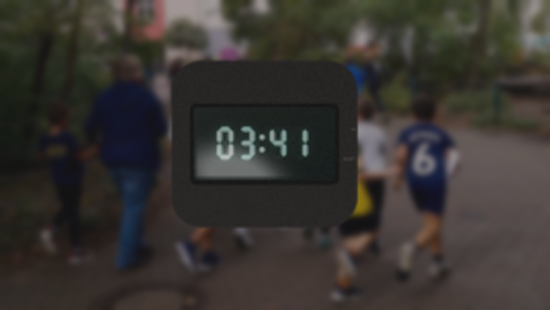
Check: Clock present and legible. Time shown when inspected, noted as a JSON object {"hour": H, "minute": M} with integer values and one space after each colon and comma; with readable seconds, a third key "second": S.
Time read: {"hour": 3, "minute": 41}
